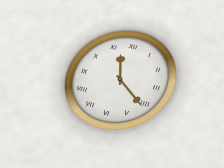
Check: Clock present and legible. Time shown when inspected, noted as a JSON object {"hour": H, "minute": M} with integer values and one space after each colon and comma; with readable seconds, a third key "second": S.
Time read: {"hour": 11, "minute": 21}
